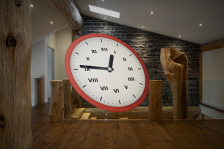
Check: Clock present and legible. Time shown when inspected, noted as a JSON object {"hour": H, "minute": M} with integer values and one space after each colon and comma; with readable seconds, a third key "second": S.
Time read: {"hour": 12, "minute": 46}
